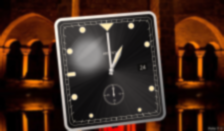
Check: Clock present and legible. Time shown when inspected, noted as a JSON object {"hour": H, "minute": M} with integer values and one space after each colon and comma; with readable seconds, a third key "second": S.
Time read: {"hour": 1, "minute": 0}
